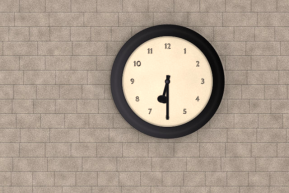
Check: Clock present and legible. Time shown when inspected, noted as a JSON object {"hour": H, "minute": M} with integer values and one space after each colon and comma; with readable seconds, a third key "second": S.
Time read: {"hour": 6, "minute": 30}
